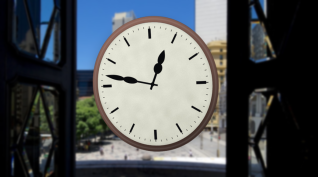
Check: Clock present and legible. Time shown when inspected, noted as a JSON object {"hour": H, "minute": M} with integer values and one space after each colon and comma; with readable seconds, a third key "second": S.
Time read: {"hour": 12, "minute": 47}
